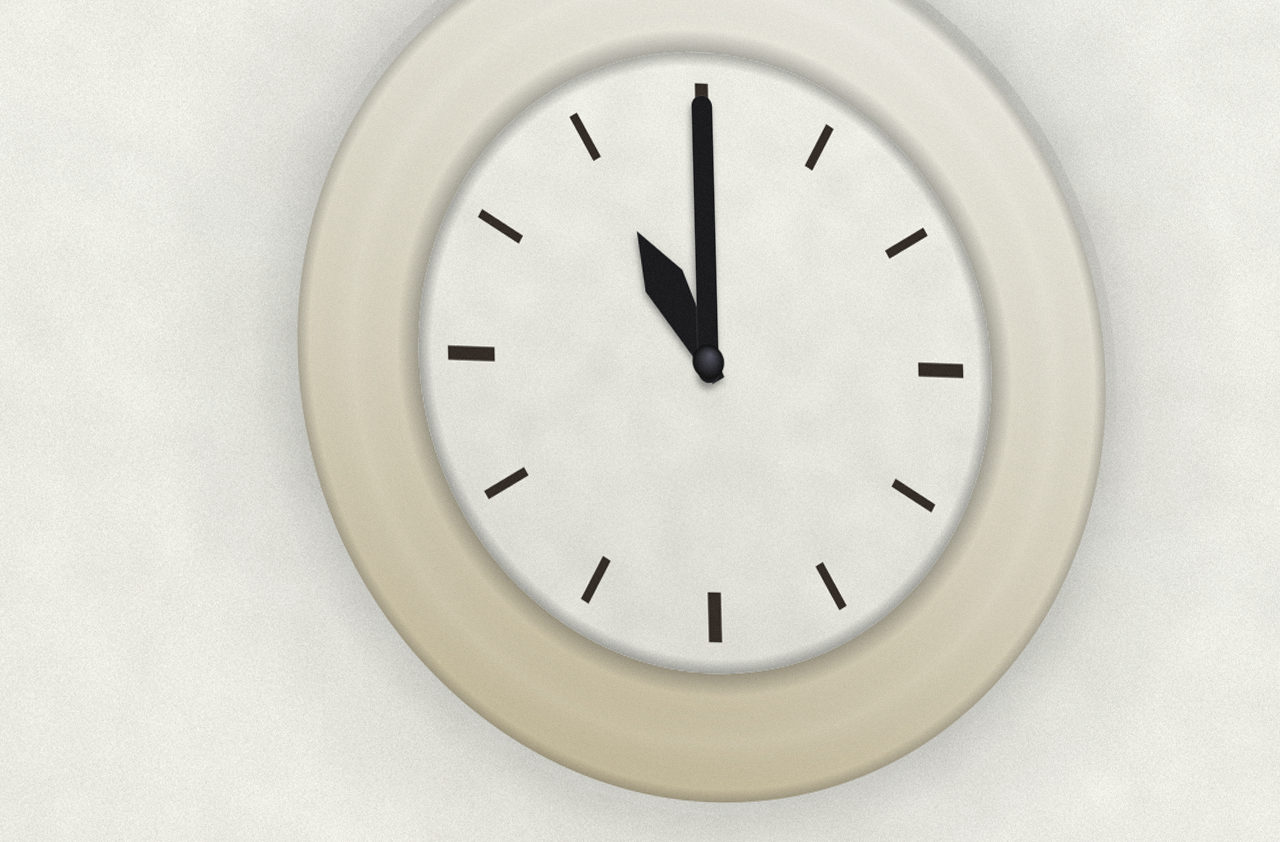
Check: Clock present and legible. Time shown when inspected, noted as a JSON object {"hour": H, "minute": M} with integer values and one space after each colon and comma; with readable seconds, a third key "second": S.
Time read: {"hour": 11, "minute": 0}
